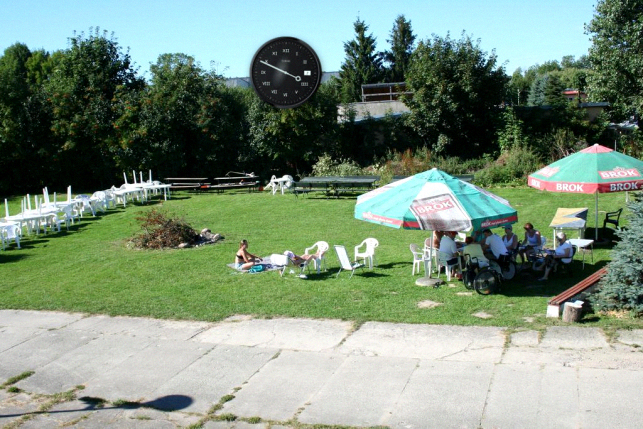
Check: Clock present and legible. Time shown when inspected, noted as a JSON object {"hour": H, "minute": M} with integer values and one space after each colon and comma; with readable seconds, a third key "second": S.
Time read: {"hour": 3, "minute": 49}
